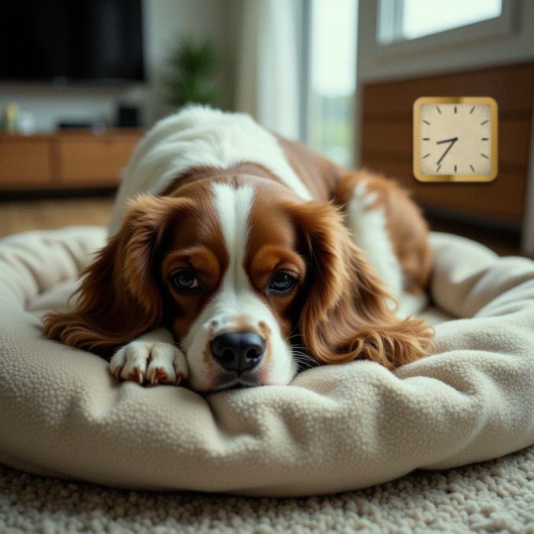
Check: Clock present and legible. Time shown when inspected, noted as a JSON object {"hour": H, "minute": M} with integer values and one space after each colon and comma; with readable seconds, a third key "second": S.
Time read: {"hour": 8, "minute": 36}
